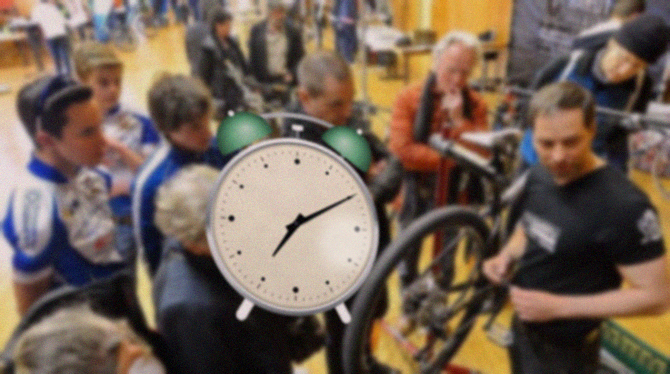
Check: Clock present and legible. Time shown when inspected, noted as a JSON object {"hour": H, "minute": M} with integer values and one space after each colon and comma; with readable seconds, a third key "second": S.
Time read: {"hour": 7, "minute": 10}
